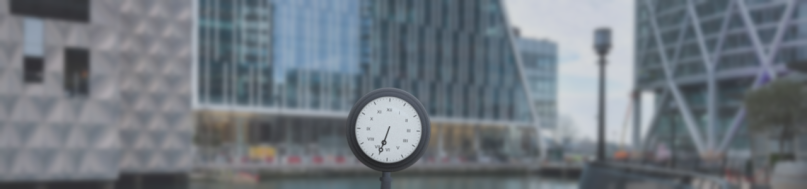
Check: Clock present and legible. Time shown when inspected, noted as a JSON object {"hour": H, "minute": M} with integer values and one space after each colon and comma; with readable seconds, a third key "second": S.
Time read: {"hour": 6, "minute": 33}
